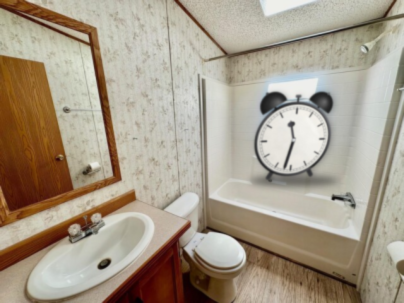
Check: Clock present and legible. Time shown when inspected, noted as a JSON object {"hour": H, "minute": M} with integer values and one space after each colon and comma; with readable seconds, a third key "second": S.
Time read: {"hour": 11, "minute": 32}
